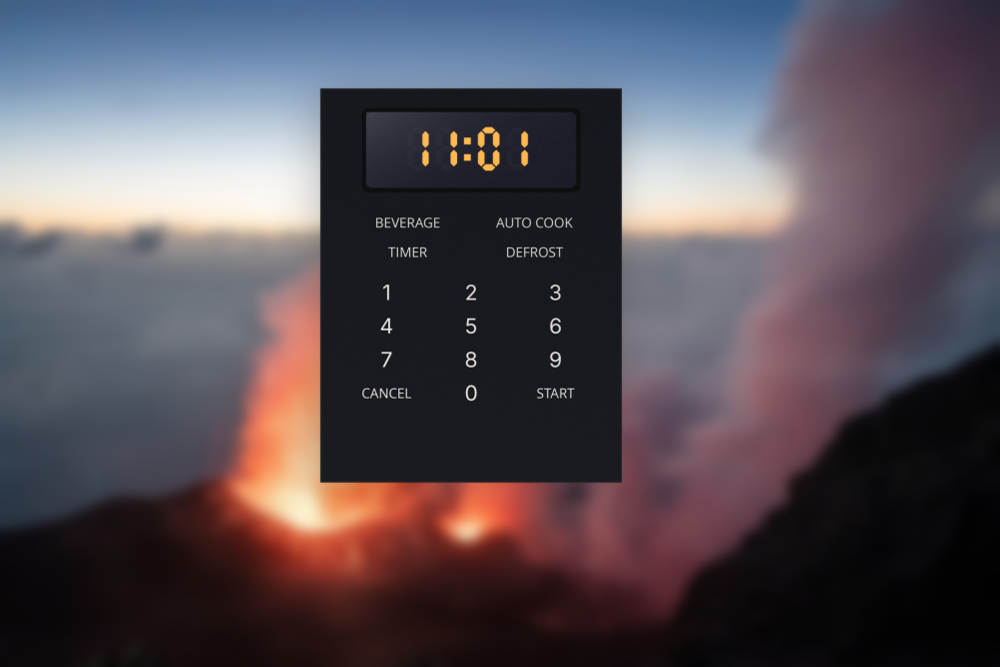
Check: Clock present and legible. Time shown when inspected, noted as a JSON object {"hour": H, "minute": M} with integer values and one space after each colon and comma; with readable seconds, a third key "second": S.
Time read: {"hour": 11, "minute": 1}
